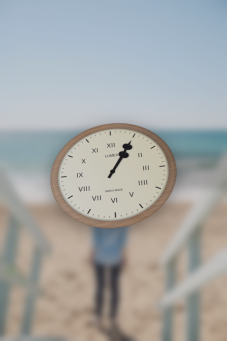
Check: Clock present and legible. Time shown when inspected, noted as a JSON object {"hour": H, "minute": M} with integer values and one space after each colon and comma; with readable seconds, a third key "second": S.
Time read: {"hour": 1, "minute": 5}
